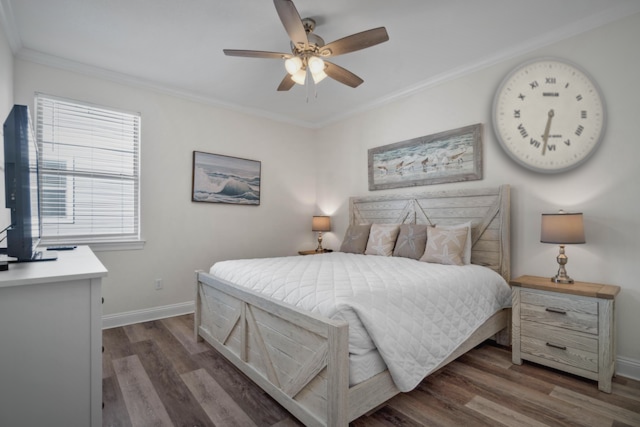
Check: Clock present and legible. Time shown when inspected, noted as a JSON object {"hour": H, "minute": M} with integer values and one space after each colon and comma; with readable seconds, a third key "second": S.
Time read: {"hour": 6, "minute": 32}
